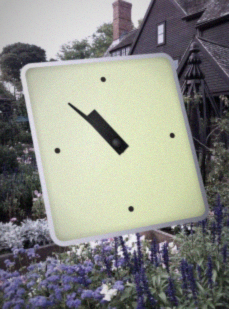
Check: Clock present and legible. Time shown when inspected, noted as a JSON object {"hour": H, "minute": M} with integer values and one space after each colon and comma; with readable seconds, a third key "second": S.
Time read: {"hour": 10, "minute": 53}
